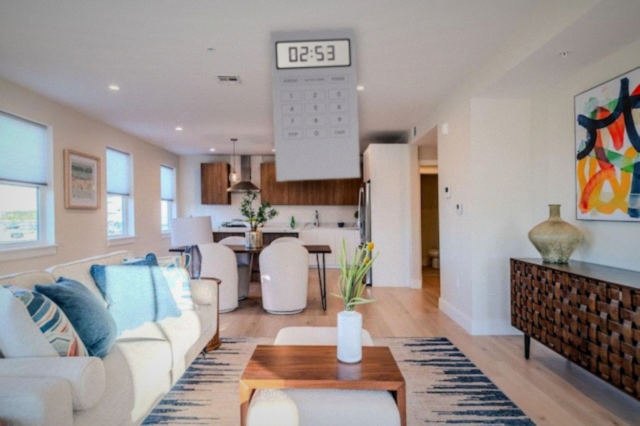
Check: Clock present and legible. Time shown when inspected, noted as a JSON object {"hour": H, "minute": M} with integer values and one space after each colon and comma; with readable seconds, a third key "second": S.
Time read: {"hour": 2, "minute": 53}
